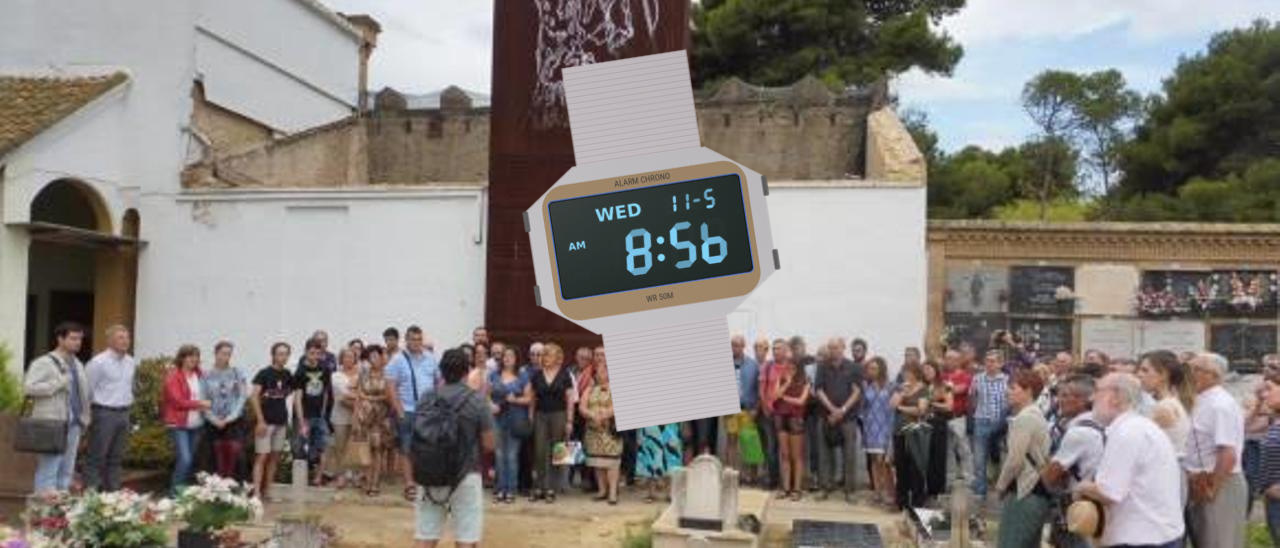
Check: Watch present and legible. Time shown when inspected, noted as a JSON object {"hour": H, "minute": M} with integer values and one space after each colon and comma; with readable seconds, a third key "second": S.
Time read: {"hour": 8, "minute": 56}
